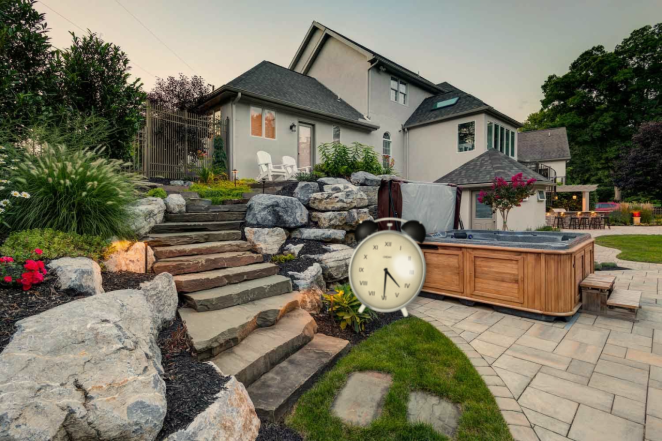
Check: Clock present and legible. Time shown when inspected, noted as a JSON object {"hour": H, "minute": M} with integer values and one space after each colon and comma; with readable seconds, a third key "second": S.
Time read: {"hour": 4, "minute": 30}
